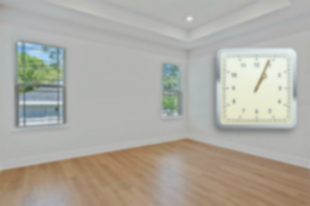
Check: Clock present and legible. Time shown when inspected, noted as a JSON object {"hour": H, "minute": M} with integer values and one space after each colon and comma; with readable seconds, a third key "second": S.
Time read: {"hour": 1, "minute": 4}
